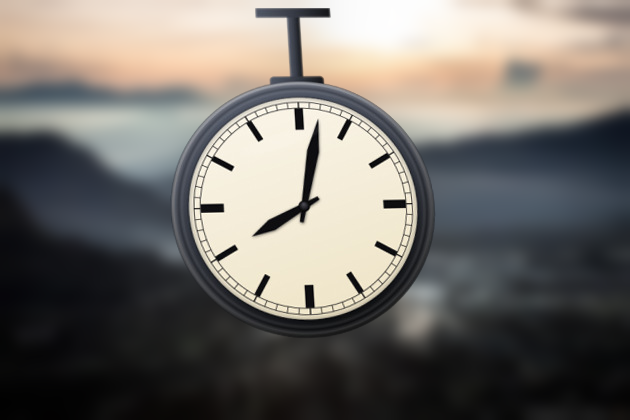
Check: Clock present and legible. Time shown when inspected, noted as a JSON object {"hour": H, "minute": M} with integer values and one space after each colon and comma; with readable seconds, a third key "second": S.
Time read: {"hour": 8, "minute": 2}
